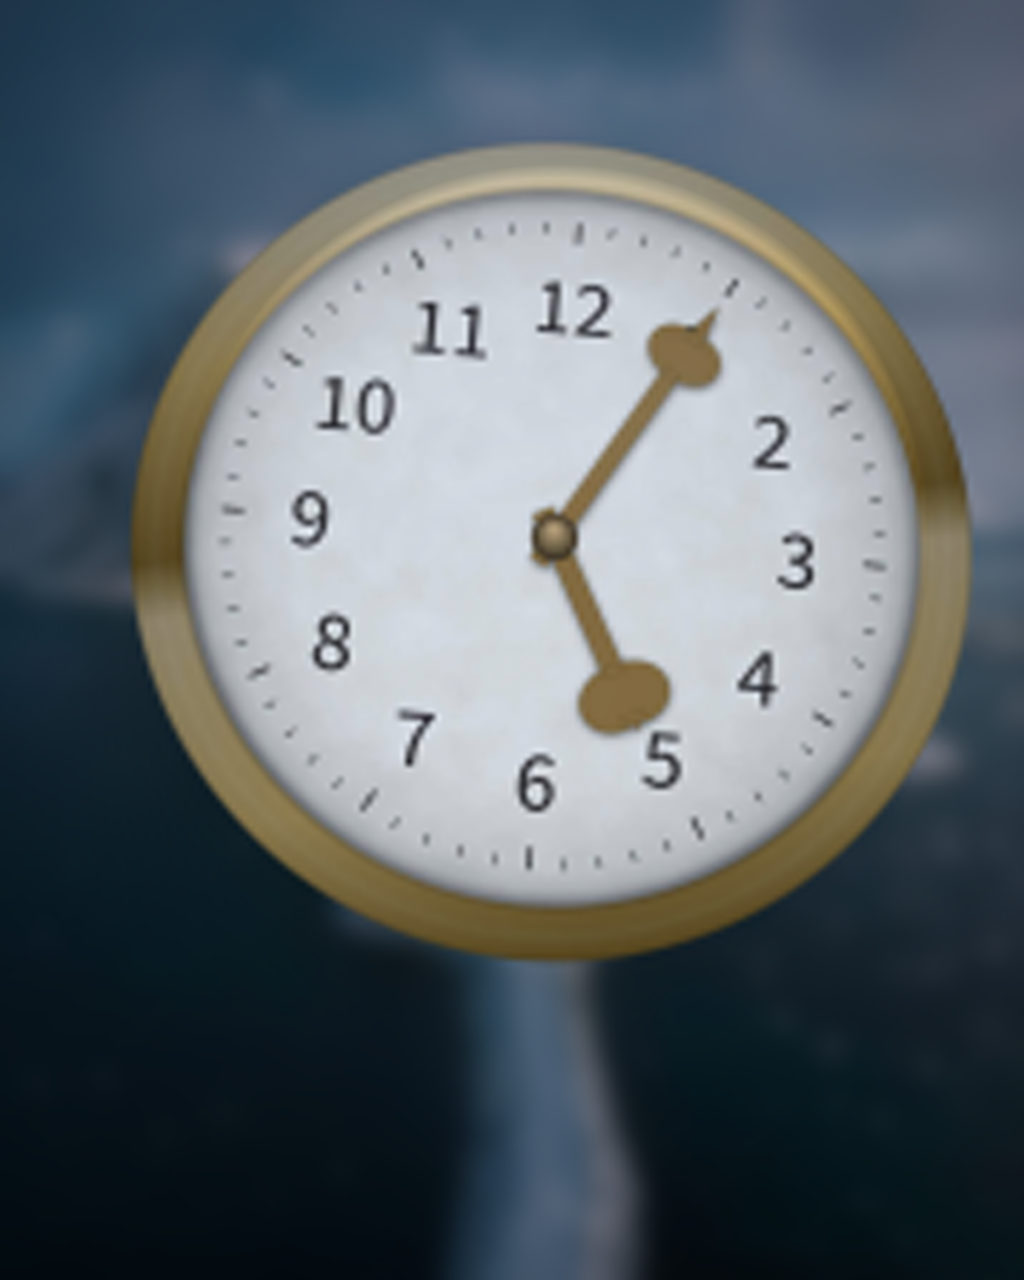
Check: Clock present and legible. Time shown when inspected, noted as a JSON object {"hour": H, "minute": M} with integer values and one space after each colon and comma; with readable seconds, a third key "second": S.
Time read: {"hour": 5, "minute": 5}
